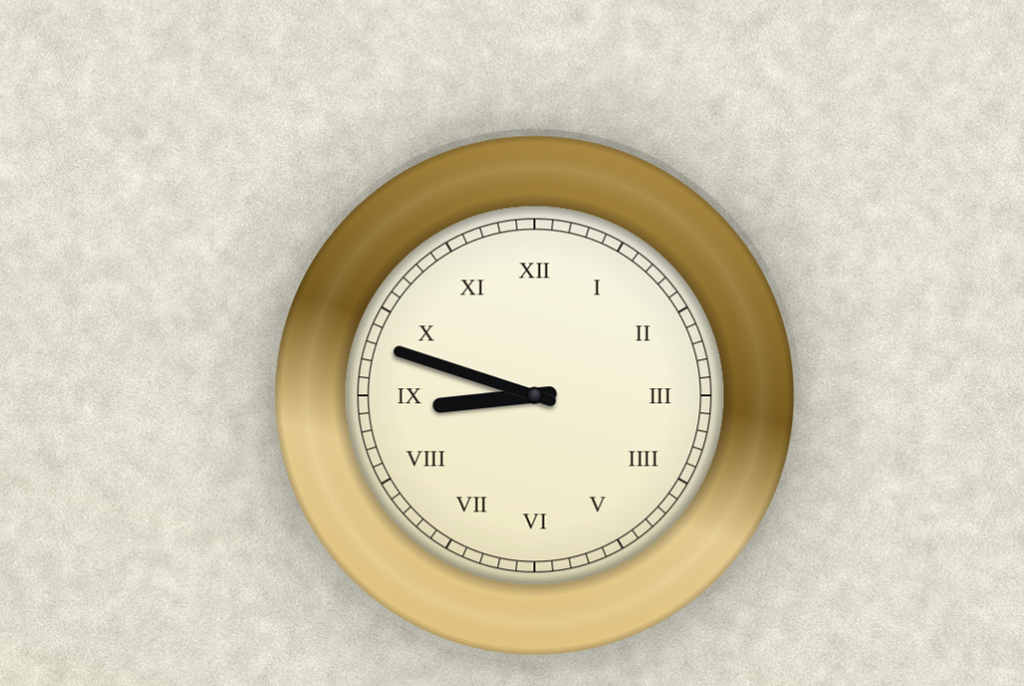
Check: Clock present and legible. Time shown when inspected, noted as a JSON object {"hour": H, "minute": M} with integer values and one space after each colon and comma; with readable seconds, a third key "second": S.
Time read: {"hour": 8, "minute": 48}
